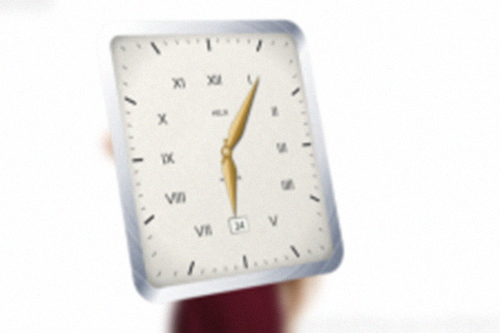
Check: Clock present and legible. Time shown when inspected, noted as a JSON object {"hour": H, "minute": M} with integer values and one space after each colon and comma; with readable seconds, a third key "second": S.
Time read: {"hour": 6, "minute": 6}
